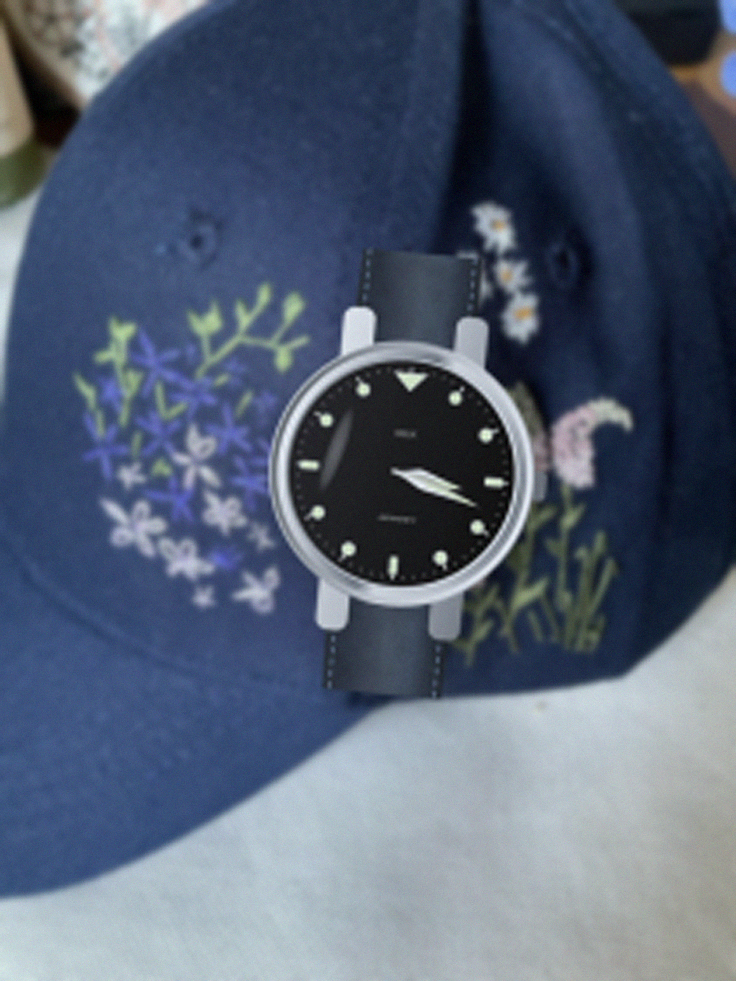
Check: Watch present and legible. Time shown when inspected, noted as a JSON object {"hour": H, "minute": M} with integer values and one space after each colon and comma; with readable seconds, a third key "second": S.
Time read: {"hour": 3, "minute": 18}
